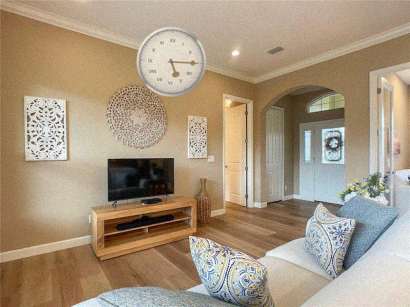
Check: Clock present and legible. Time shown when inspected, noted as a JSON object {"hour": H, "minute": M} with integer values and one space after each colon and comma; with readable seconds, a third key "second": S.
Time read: {"hour": 5, "minute": 15}
